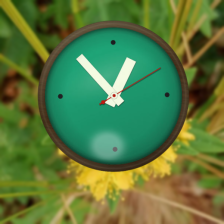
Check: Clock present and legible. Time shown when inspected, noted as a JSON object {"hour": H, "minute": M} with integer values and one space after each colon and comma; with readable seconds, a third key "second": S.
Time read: {"hour": 12, "minute": 53, "second": 10}
